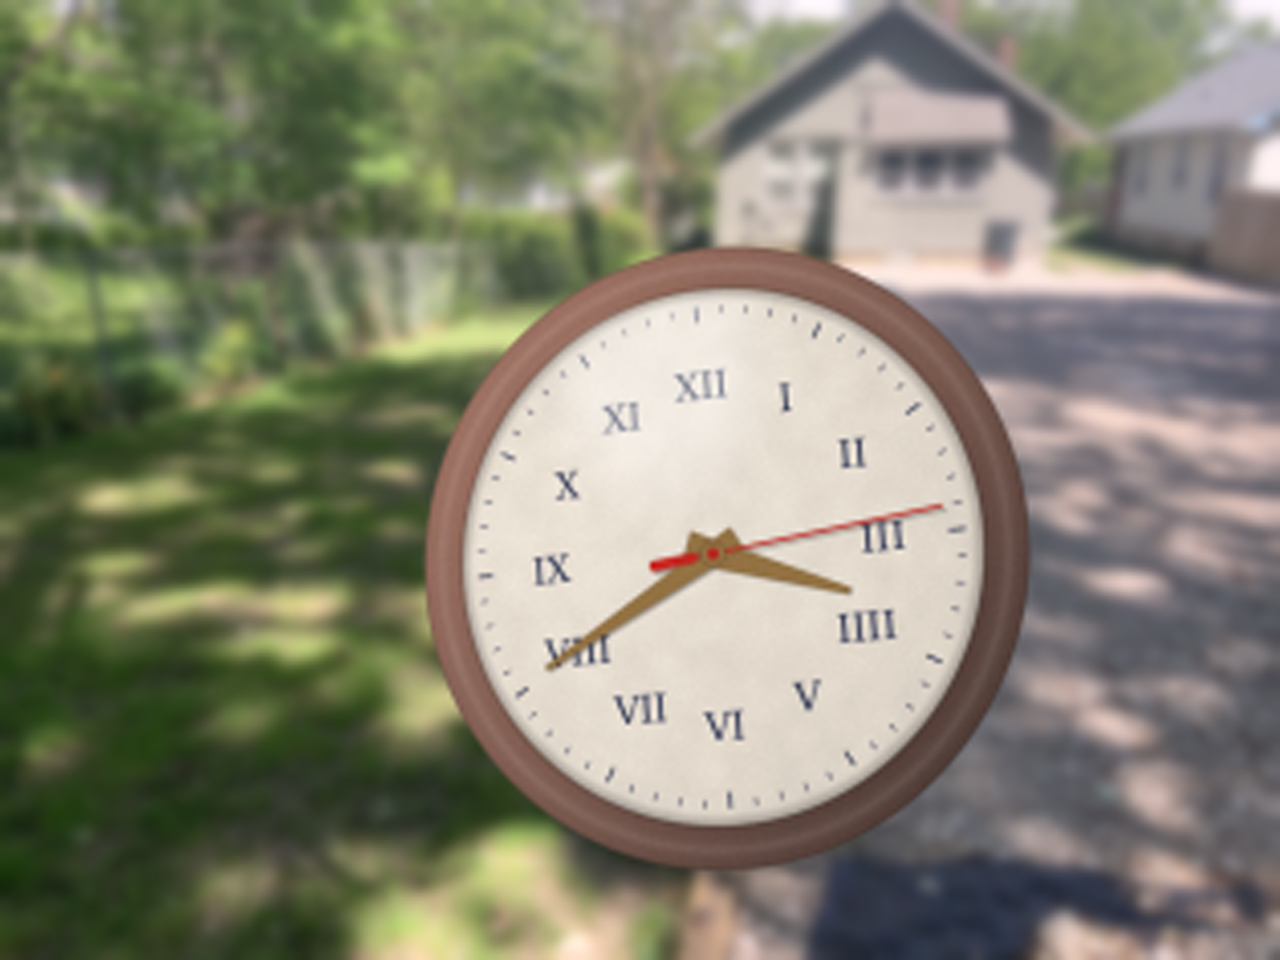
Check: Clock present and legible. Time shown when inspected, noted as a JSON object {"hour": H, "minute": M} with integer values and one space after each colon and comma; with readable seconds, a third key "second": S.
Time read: {"hour": 3, "minute": 40, "second": 14}
